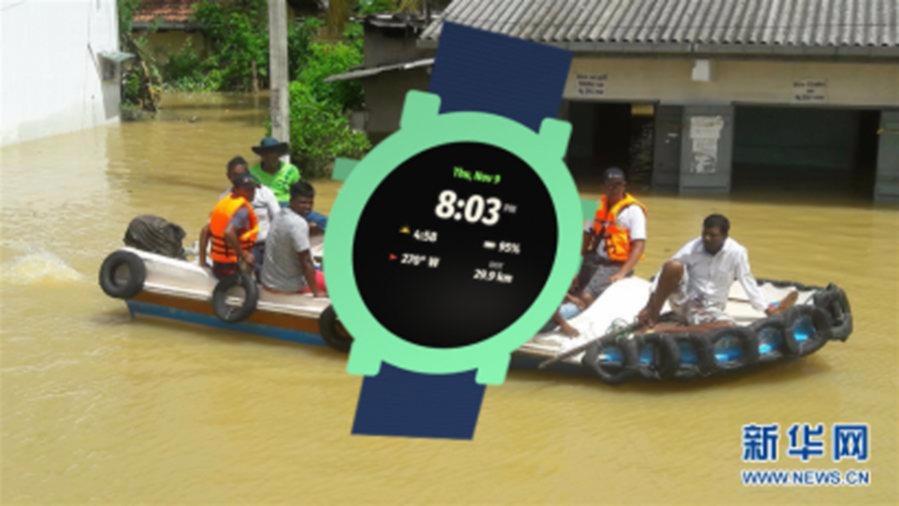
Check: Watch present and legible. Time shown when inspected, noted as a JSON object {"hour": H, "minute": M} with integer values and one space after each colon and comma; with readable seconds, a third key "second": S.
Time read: {"hour": 8, "minute": 3}
